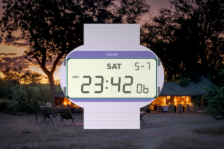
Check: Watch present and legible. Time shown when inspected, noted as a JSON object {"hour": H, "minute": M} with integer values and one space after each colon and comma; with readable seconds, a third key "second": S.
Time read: {"hour": 23, "minute": 42, "second": 6}
